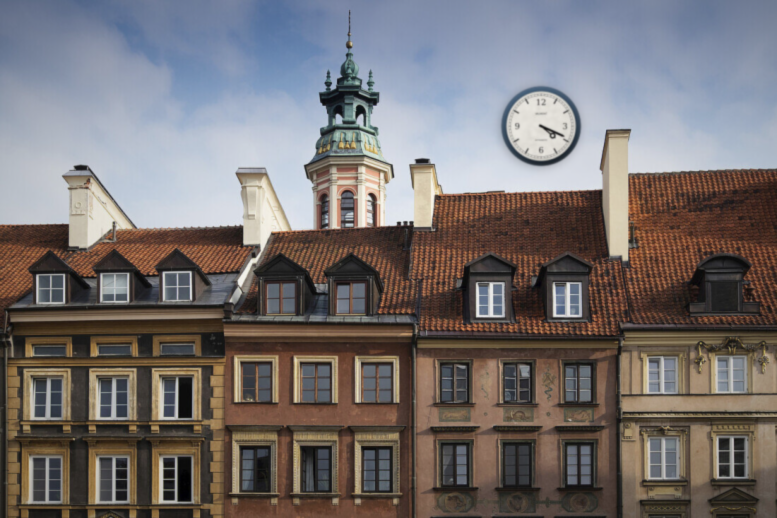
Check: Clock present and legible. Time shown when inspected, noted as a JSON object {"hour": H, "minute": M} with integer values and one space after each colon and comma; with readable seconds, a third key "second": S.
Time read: {"hour": 4, "minute": 19}
